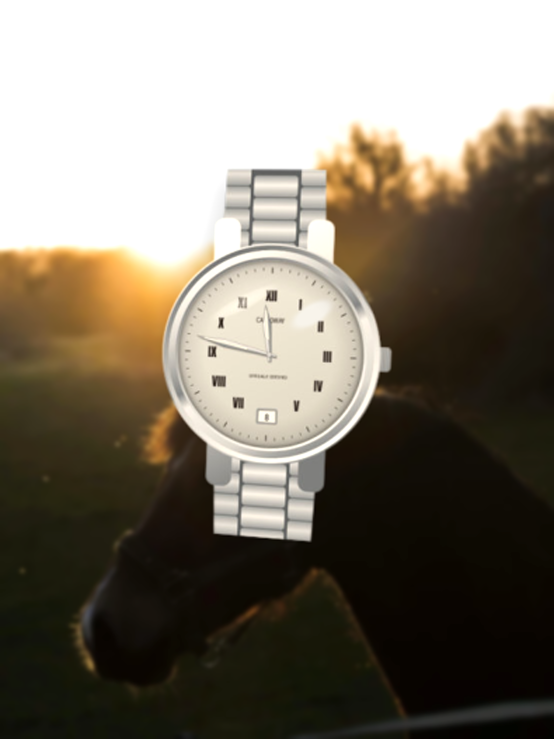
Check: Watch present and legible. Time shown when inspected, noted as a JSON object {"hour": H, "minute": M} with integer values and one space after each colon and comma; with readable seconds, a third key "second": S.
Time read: {"hour": 11, "minute": 47}
